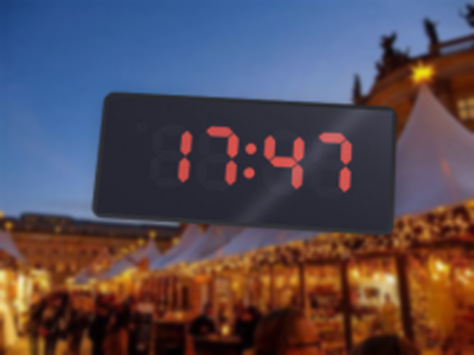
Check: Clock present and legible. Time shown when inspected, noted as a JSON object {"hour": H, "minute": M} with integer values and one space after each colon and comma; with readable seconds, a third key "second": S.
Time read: {"hour": 17, "minute": 47}
